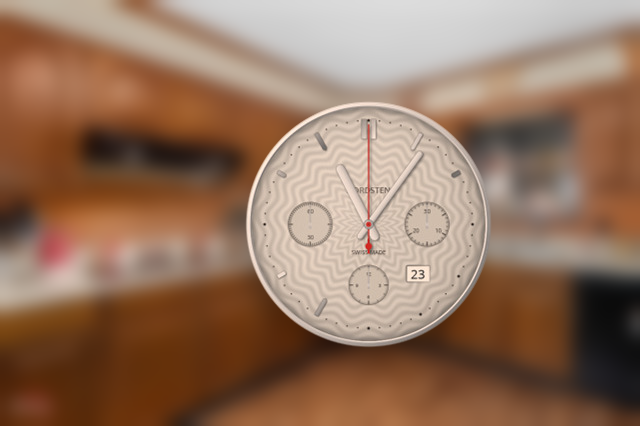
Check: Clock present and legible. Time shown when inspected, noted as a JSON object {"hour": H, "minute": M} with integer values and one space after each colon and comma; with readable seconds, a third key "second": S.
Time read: {"hour": 11, "minute": 6}
